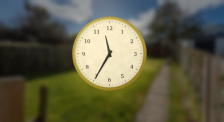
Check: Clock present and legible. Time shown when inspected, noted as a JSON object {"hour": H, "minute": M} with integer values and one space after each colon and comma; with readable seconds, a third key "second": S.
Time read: {"hour": 11, "minute": 35}
